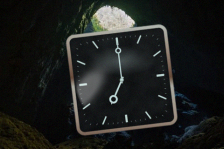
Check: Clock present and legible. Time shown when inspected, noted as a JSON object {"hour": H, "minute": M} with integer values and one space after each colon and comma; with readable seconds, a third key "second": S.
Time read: {"hour": 7, "minute": 0}
